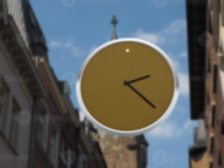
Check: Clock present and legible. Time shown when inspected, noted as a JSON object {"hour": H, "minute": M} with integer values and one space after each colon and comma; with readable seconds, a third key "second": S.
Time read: {"hour": 2, "minute": 22}
